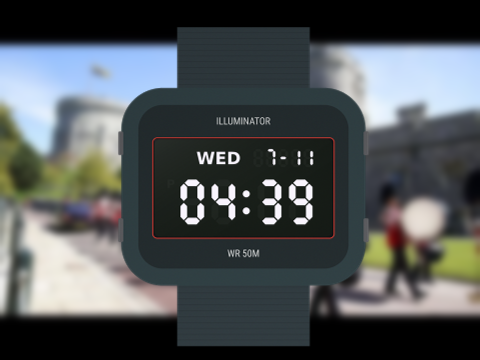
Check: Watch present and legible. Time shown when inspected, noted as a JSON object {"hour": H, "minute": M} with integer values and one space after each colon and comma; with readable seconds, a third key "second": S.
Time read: {"hour": 4, "minute": 39}
